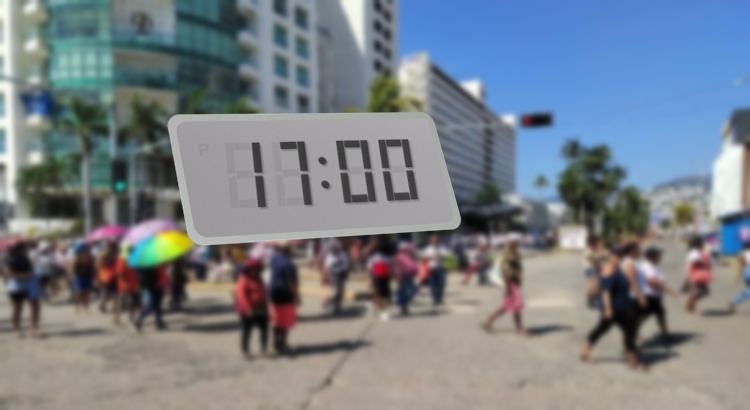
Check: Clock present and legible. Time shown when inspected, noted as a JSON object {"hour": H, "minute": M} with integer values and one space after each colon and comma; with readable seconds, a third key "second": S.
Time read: {"hour": 17, "minute": 0}
